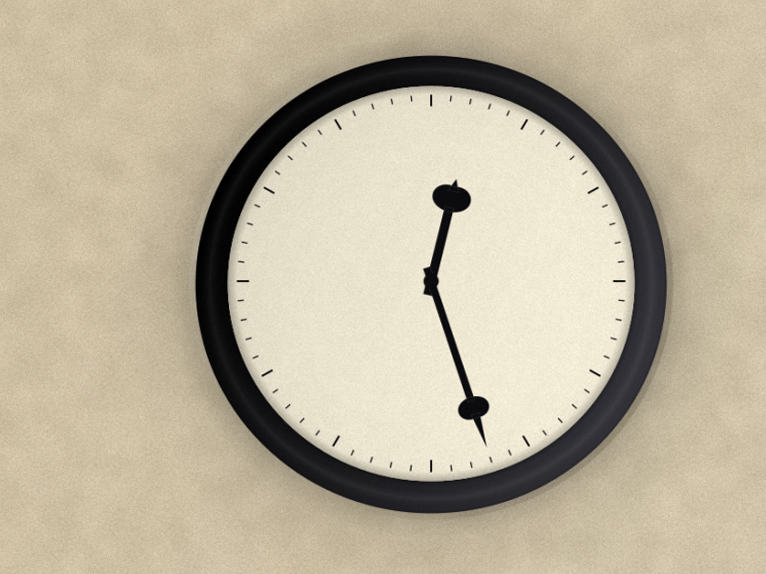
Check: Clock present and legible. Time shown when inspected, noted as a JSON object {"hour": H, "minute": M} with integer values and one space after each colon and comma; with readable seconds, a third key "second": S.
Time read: {"hour": 12, "minute": 27}
